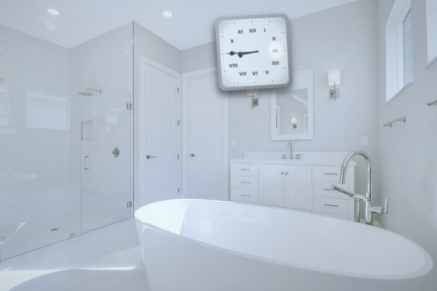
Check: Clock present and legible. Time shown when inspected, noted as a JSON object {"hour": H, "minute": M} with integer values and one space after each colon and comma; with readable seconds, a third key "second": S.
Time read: {"hour": 8, "minute": 45}
